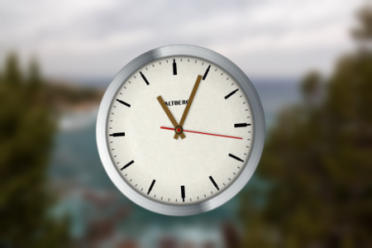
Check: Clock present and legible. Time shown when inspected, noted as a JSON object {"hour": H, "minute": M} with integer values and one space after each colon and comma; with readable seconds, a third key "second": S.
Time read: {"hour": 11, "minute": 4, "second": 17}
